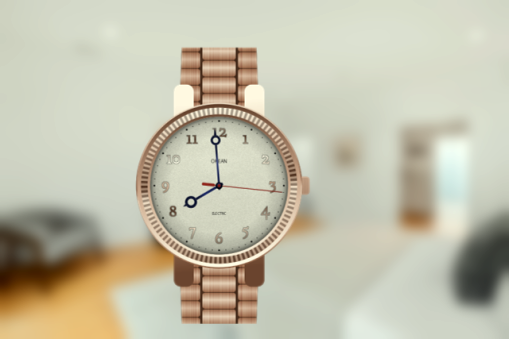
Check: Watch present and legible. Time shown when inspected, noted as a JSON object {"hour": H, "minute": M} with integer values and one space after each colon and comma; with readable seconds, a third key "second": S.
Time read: {"hour": 7, "minute": 59, "second": 16}
